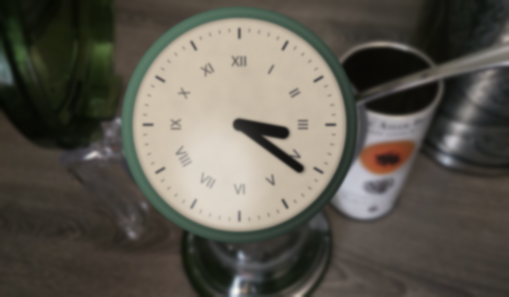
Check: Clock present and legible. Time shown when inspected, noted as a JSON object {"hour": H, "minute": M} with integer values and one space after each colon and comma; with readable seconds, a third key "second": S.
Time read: {"hour": 3, "minute": 21}
